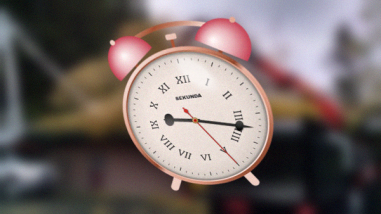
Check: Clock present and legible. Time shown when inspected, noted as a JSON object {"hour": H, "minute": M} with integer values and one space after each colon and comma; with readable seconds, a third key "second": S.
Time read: {"hour": 9, "minute": 17, "second": 25}
